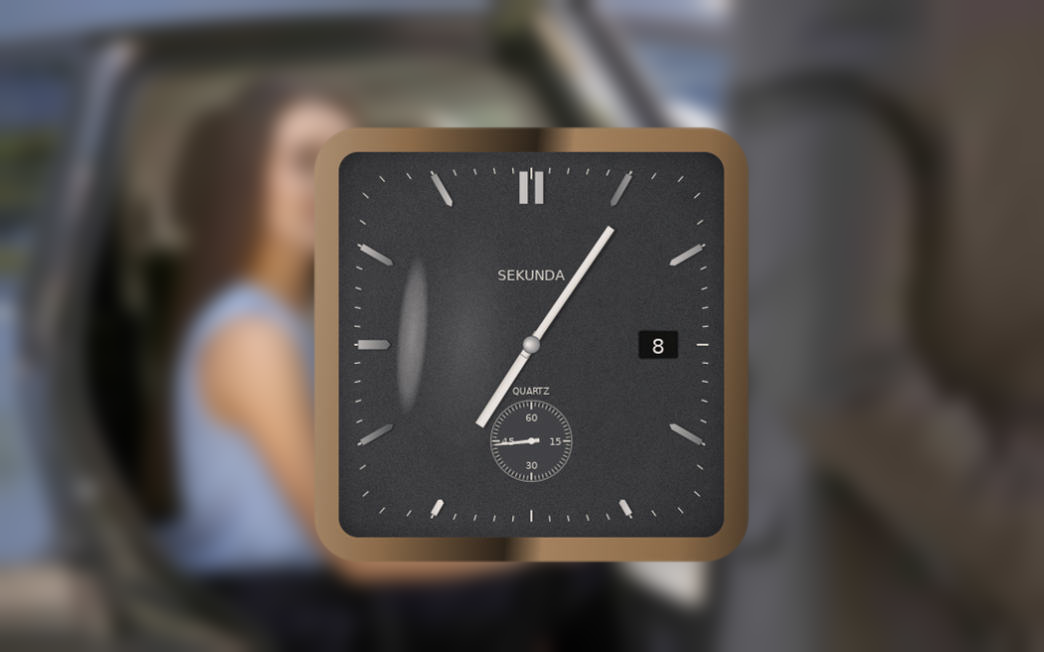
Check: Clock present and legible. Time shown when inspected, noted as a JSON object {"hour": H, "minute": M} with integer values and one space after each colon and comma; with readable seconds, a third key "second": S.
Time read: {"hour": 7, "minute": 5, "second": 44}
